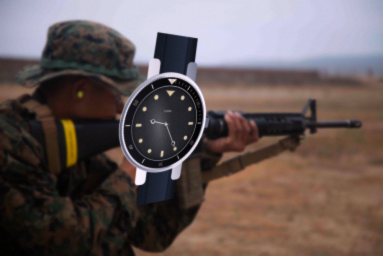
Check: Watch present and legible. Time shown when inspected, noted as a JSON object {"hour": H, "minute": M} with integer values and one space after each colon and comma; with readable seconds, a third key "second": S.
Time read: {"hour": 9, "minute": 25}
